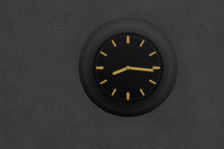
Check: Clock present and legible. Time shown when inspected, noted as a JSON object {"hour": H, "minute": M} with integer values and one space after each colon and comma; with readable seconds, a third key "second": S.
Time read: {"hour": 8, "minute": 16}
